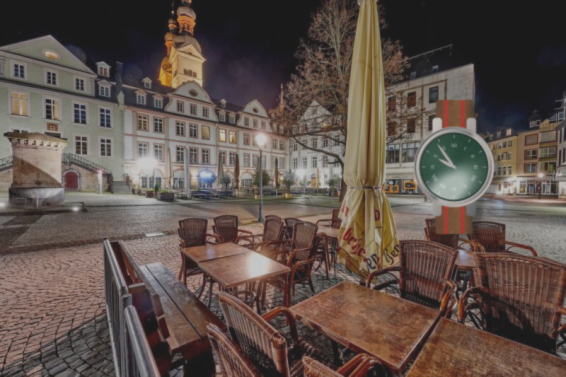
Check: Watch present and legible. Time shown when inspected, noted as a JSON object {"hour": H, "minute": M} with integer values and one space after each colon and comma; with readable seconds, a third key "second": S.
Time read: {"hour": 9, "minute": 54}
